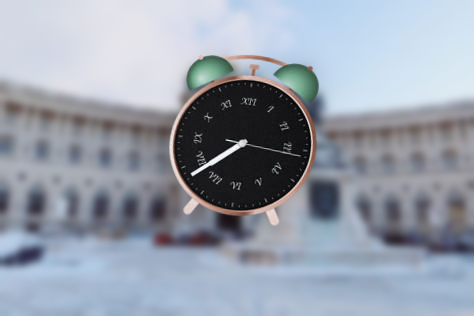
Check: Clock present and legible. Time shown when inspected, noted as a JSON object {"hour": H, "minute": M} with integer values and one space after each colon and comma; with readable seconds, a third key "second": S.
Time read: {"hour": 7, "minute": 38, "second": 16}
